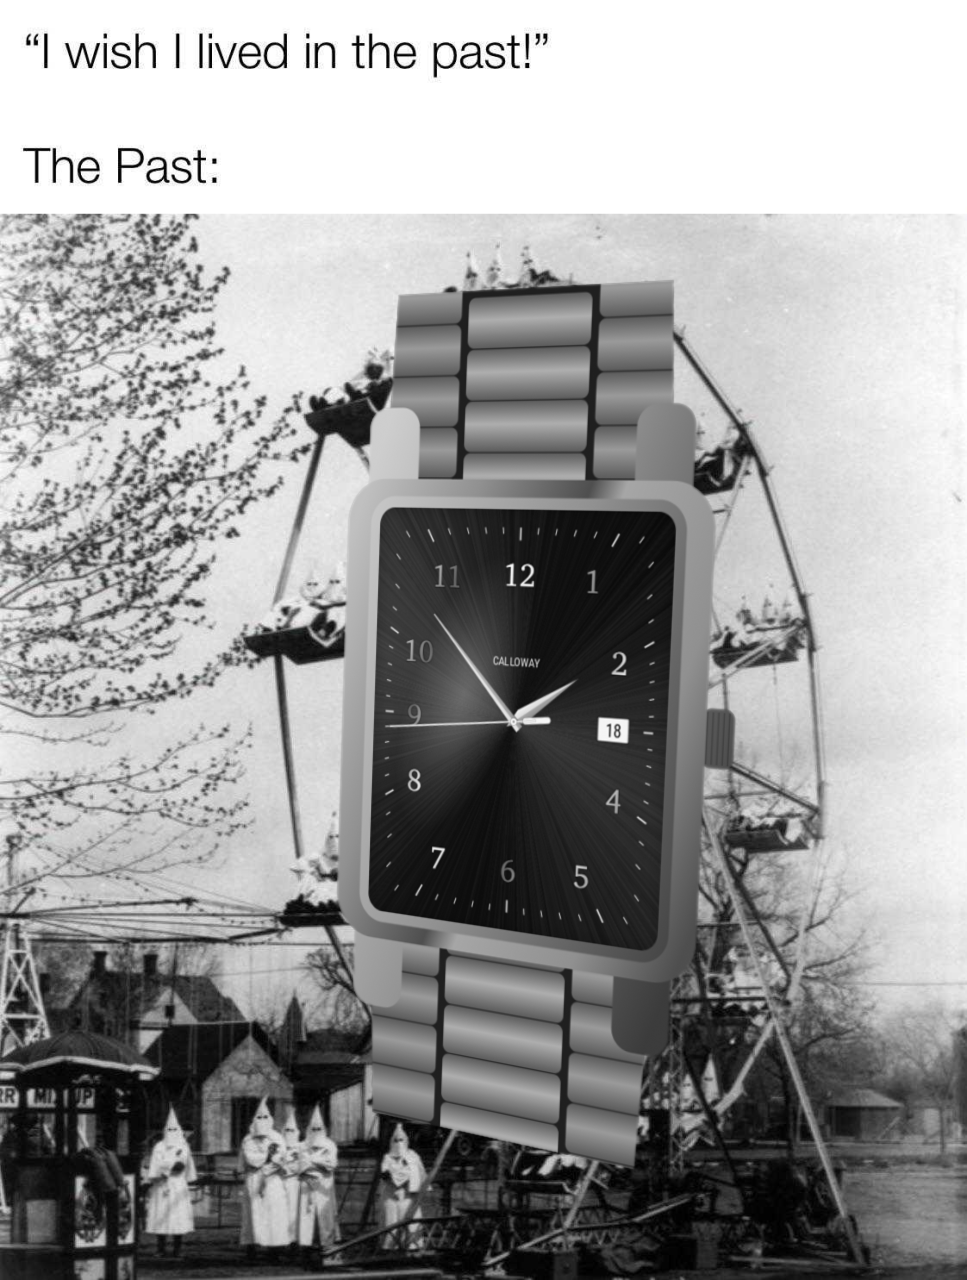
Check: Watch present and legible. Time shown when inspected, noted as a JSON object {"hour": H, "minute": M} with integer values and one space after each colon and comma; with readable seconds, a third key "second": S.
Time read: {"hour": 1, "minute": 52, "second": 44}
